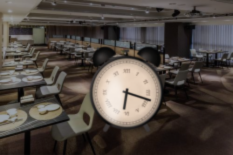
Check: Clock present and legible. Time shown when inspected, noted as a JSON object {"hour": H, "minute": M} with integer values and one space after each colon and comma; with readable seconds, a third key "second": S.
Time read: {"hour": 6, "minute": 18}
